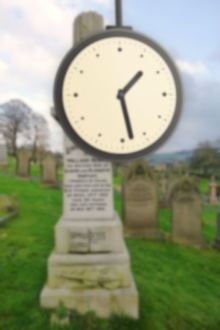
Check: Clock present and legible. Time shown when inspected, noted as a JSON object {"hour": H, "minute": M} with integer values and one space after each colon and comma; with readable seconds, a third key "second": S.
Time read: {"hour": 1, "minute": 28}
